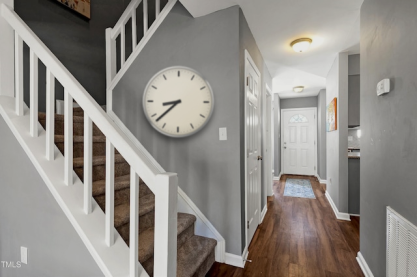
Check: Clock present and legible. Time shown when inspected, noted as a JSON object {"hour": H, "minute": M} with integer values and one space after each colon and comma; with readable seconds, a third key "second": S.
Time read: {"hour": 8, "minute": 38}
